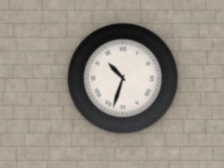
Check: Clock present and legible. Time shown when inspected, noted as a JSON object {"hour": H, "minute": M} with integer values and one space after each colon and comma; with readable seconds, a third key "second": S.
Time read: {"hour": 10, "minute": 33}
